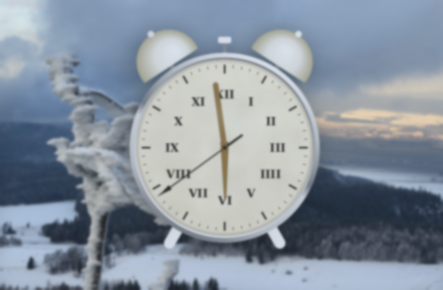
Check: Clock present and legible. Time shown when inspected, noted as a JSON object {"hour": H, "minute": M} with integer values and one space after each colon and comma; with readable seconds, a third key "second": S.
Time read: {"hour": 5, "minute": 58, "second": 39}
